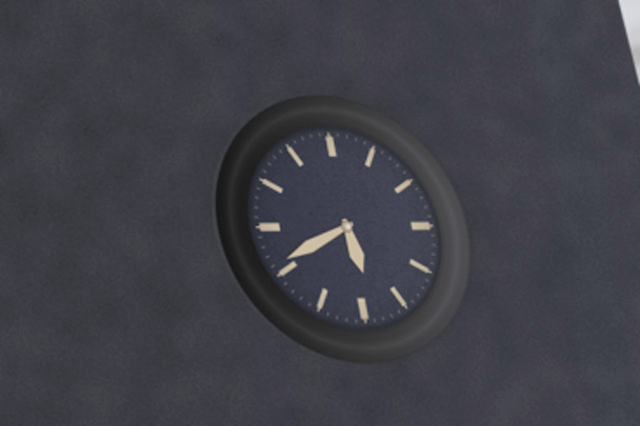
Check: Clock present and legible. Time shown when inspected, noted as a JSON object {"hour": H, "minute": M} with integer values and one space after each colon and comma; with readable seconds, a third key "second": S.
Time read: {"hour": 5, "minute": 41}
